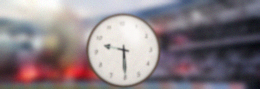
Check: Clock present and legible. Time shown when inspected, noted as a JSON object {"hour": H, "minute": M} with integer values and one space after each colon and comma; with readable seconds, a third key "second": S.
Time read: {"hour": 9, "minute": 30}
